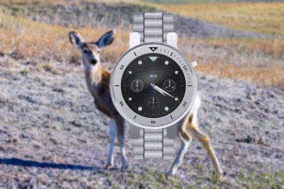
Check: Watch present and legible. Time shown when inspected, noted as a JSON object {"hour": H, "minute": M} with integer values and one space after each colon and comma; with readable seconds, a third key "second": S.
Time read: {"hour": 4, "minute": 20}
